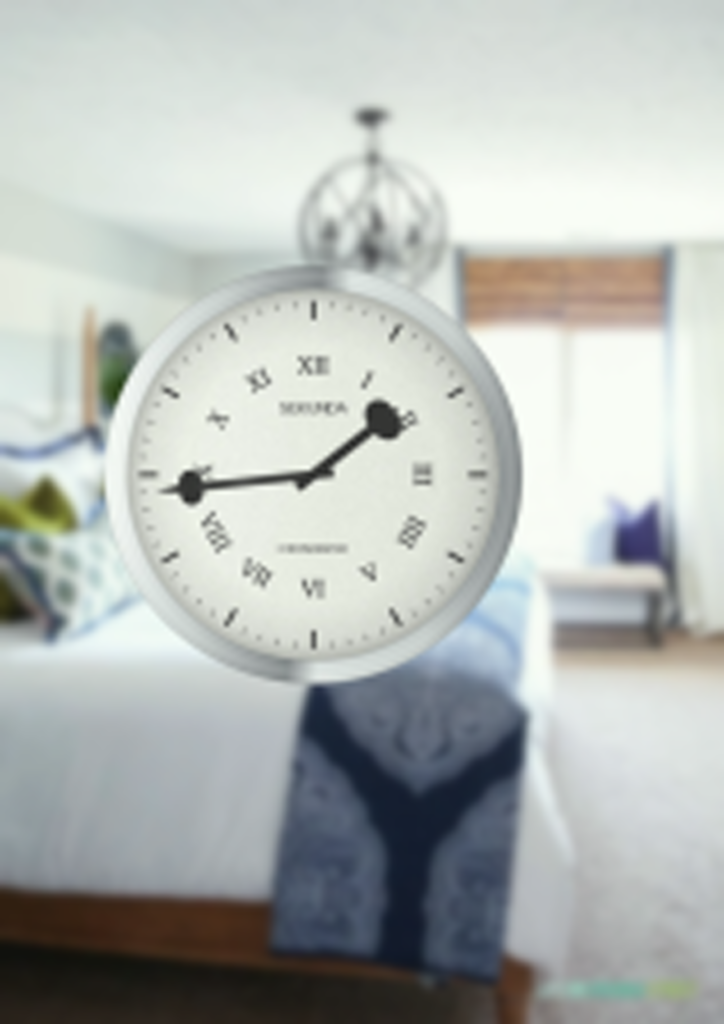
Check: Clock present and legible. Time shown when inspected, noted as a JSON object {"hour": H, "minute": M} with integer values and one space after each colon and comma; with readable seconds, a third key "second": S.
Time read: {"hour": 1, "minute": 44}
